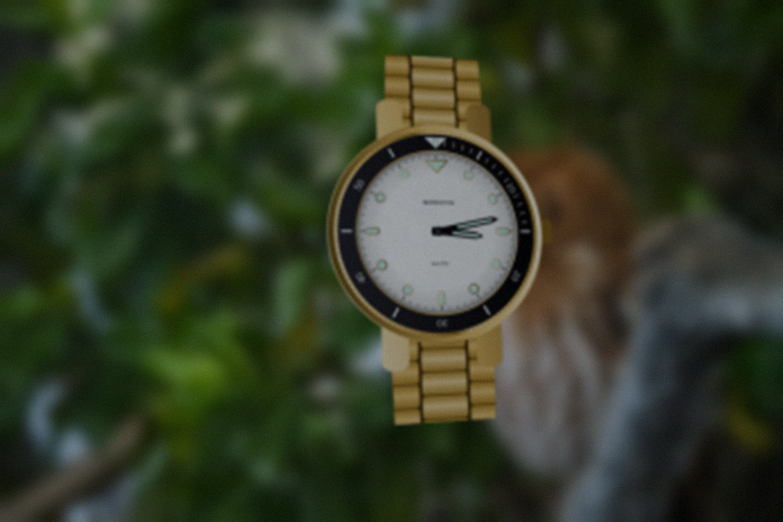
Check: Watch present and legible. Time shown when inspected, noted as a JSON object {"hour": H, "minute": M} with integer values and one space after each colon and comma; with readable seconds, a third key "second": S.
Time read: {"hour": 3, "minute": 13}
